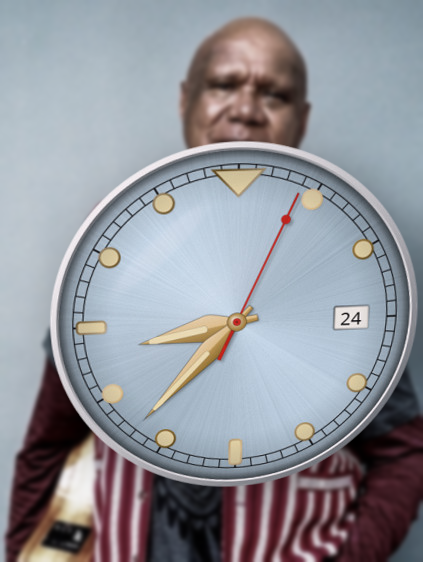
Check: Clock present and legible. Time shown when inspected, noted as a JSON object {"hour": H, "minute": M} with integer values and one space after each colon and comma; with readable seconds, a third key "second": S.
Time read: {"hour": 8, "minute": 37, "second": 4}
